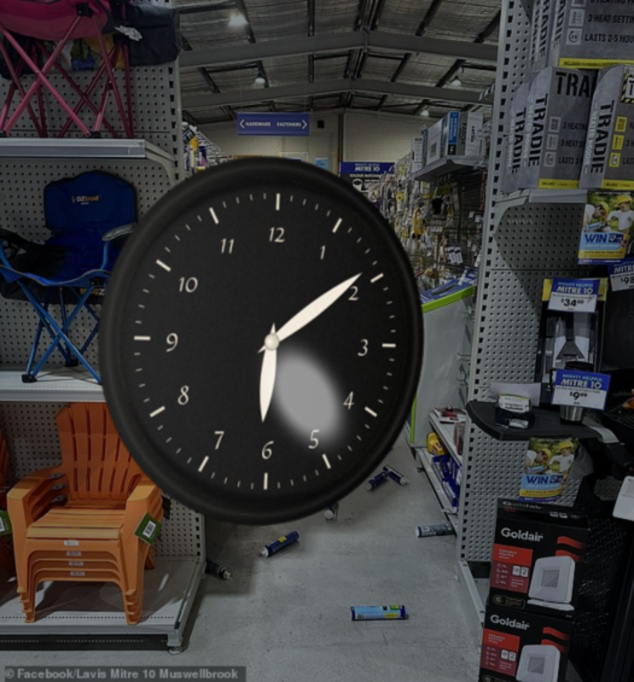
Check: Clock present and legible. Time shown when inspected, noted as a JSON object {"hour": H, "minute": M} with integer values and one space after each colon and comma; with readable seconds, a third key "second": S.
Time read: {"hour": 6, "minute": 9}
